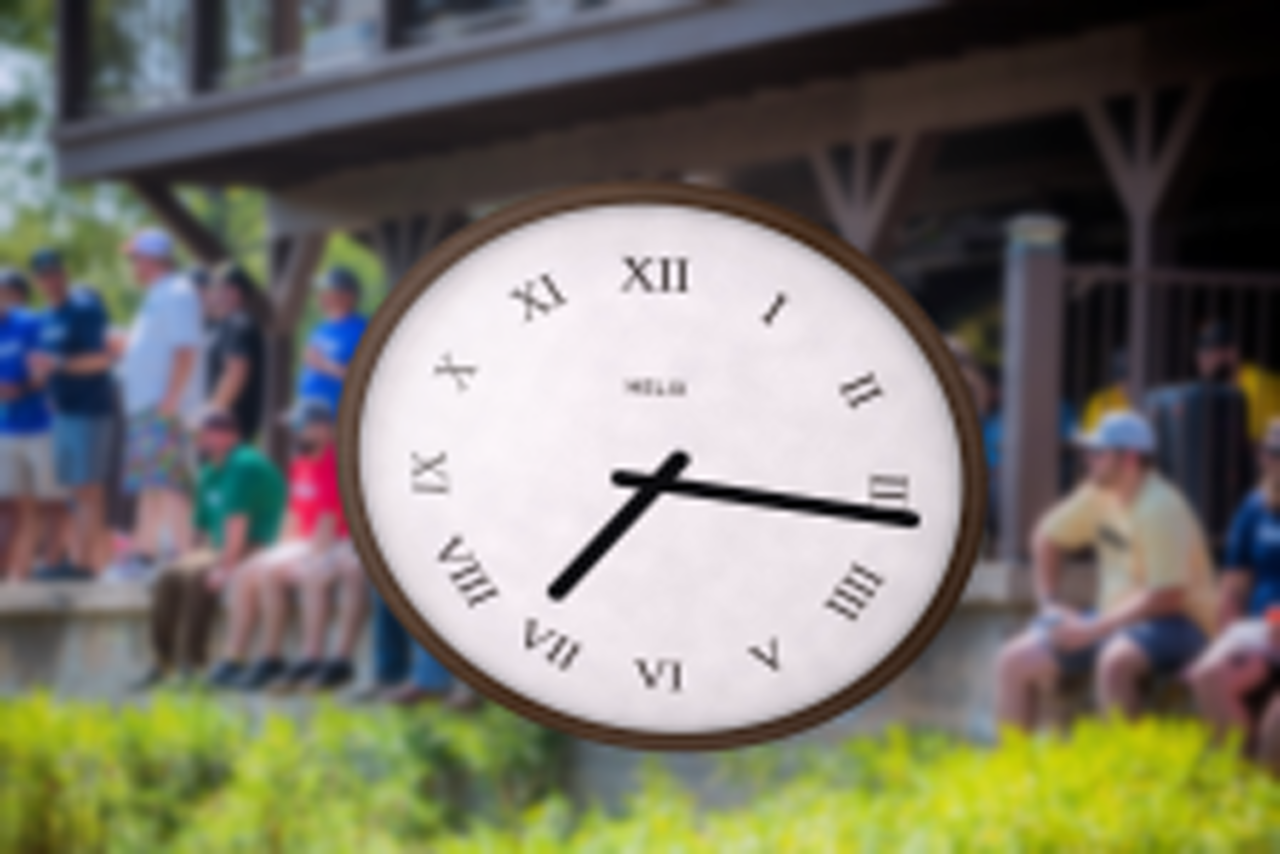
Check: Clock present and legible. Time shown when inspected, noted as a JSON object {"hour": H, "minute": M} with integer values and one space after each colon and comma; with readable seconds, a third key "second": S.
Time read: {"hour": 7, "minute": 16}
